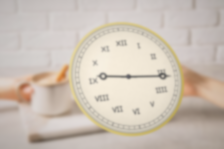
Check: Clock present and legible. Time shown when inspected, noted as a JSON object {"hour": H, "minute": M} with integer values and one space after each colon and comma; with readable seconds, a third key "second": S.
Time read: {"hour": 9, "minute": 16}
